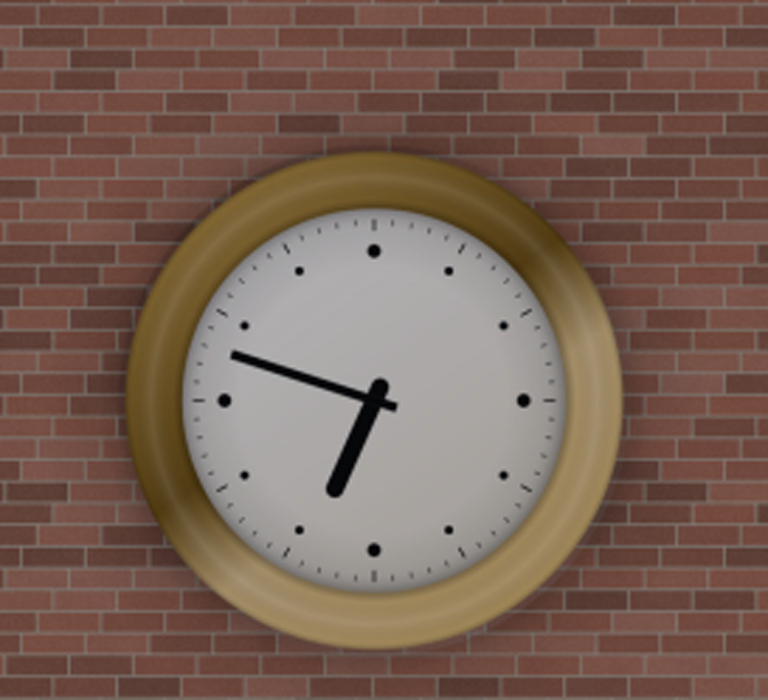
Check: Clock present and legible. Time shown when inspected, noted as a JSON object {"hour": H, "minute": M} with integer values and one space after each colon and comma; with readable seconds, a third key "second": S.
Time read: {"hour": 6, "minute": 48}
